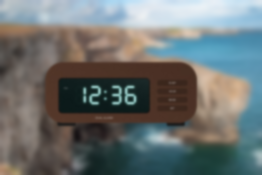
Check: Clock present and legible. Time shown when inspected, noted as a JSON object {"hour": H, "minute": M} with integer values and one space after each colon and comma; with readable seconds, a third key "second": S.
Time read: {"hour": 12, "minute": 36}
